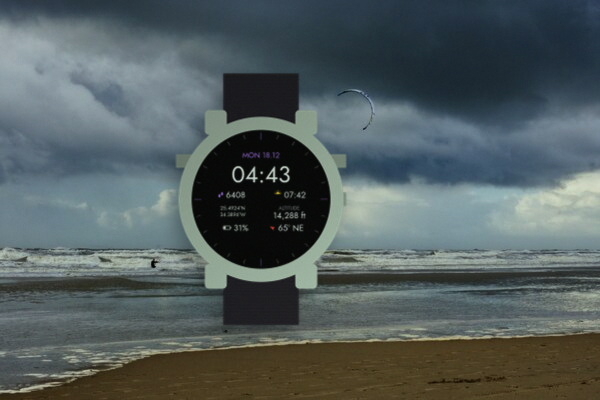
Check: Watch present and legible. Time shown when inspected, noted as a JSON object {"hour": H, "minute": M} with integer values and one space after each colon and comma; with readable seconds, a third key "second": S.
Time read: {"hour": 4, "minute": 43}
